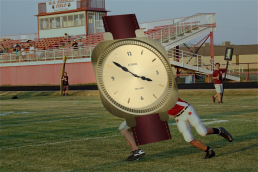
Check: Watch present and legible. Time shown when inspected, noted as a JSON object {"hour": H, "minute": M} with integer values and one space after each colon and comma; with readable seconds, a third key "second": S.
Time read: {"hour": 3, "minute": 52}
